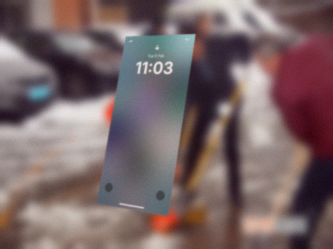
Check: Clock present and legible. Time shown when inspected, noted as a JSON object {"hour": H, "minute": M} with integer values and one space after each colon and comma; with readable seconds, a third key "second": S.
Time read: {"hour": 11, "minute": 3}
